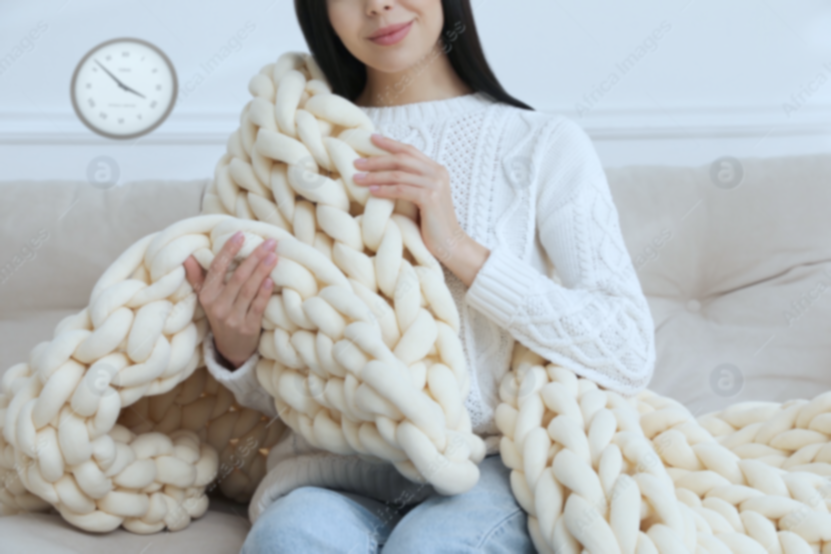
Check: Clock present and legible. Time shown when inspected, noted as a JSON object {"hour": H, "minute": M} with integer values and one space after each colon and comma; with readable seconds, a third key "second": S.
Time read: {"hour": 3, "minute": 52}
